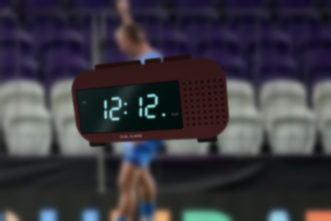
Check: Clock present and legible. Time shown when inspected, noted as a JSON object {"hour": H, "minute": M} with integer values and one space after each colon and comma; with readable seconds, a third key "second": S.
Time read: {"hour": 12, "minute": 12}
